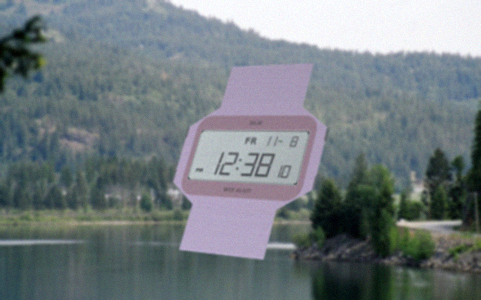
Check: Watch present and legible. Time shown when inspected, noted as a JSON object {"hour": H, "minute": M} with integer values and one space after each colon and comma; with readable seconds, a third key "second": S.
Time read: {"hour": 12, "minute": 38}
